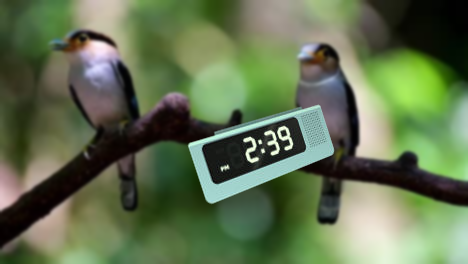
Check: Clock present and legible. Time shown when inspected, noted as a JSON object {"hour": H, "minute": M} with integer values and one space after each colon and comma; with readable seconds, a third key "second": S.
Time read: {"hour": 2, "minute": 39}
